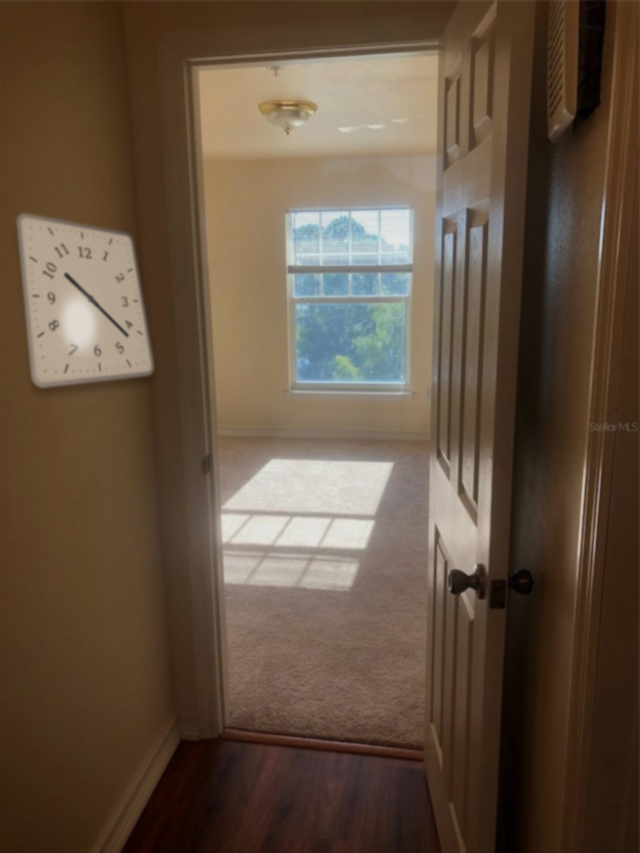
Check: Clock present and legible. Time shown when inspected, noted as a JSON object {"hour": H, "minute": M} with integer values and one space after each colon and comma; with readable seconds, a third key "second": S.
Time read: {"hour": 10, "minute": 22}
